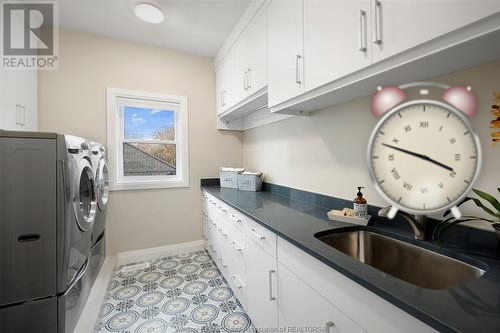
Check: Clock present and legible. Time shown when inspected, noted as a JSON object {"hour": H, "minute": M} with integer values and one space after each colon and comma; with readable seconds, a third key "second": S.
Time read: {"hour": 3, "minute": 48}
